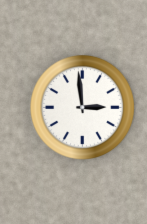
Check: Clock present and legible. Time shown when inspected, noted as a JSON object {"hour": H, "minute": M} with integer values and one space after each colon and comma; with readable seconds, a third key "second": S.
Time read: {"hour": 2, "minute": 59}
